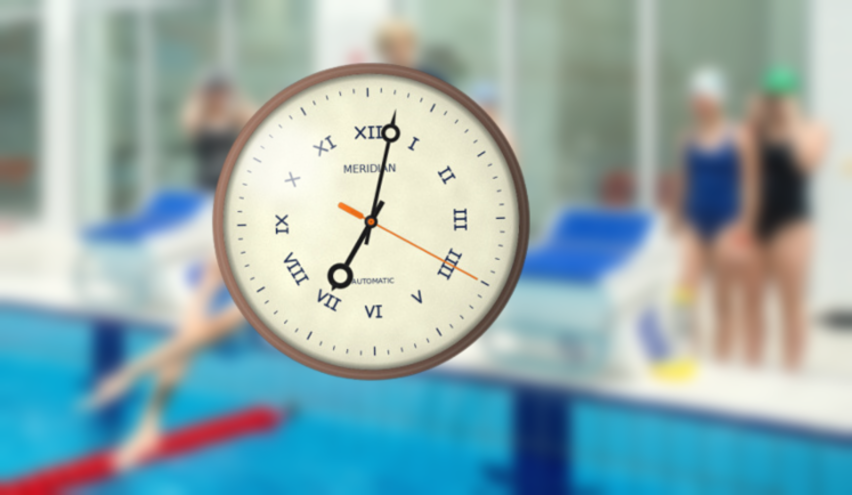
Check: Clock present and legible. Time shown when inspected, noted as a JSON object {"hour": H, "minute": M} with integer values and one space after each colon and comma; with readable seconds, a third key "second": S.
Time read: {"hour": 7, "minute": 2, "second": 20}
